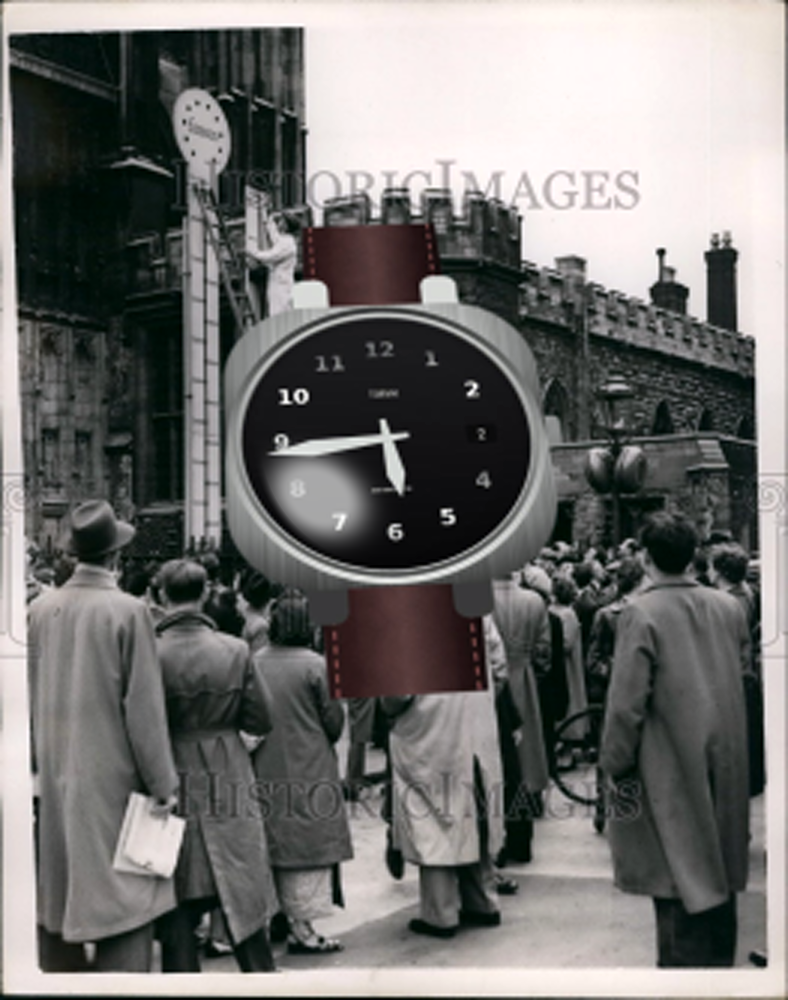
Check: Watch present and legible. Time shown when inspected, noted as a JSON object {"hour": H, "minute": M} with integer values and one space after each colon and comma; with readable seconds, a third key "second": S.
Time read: {"hour": 5, "minute": 44}
